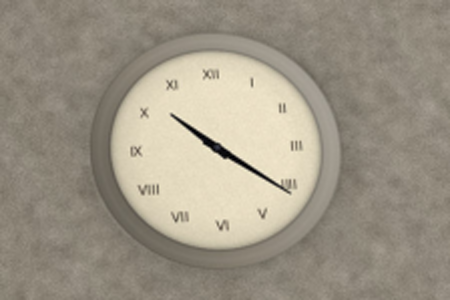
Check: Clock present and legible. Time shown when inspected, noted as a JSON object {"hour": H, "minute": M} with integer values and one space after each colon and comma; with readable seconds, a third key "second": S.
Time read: {"hour": 10, "minute": 21}
